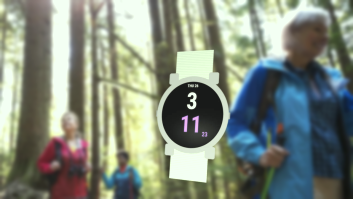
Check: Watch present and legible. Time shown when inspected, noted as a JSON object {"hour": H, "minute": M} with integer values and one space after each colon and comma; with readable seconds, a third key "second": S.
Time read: {"hour": 3, "minute": 11}
